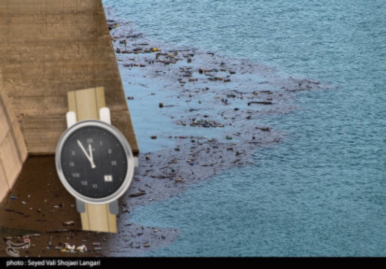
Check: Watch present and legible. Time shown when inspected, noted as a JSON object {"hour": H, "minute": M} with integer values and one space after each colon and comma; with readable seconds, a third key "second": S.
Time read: {"hour": 11, "minute": 55}
